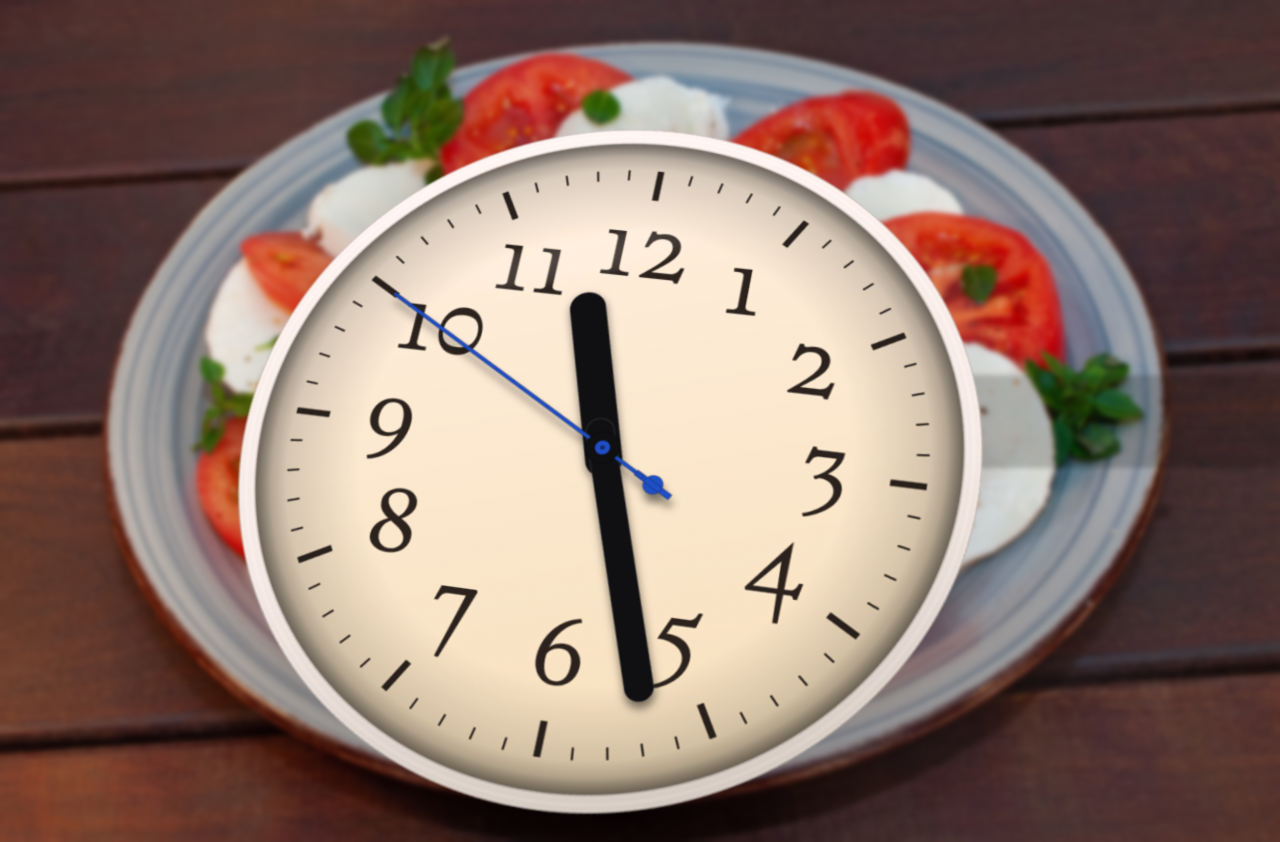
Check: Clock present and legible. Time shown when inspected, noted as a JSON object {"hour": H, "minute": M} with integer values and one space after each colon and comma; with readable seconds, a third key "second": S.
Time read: {"hour": 11, "minute": 26, "second": 50}
